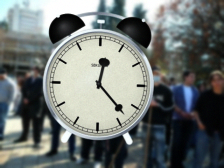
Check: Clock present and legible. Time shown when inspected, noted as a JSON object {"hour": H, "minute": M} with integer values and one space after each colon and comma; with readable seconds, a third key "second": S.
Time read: {"hour": 12, "minute": 23}
